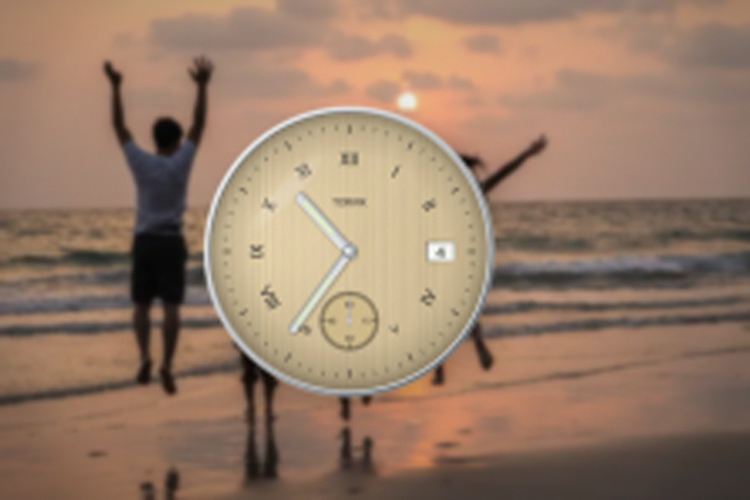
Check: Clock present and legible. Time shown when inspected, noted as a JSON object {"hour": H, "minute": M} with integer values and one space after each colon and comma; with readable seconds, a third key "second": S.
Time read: {"hour": 10, "minute": 36}
